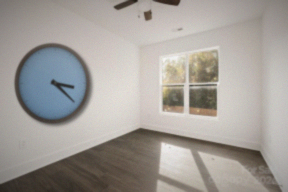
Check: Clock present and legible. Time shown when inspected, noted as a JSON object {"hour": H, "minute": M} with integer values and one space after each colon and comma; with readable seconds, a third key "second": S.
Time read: {"hour": 3, "minute": 22}
